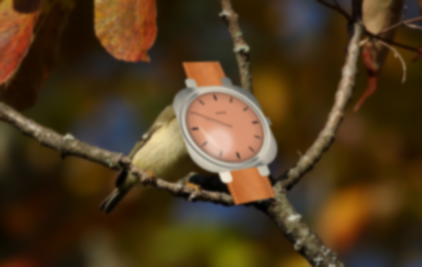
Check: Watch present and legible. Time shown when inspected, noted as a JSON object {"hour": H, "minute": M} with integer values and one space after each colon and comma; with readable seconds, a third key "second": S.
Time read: {"hour": 9, "minute": 50}
